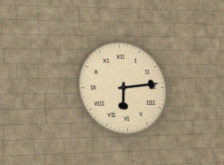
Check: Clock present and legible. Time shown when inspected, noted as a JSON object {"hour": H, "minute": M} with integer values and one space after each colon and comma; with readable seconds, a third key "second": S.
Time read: {"hour": 6, "minute": 14}
